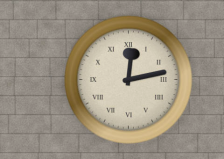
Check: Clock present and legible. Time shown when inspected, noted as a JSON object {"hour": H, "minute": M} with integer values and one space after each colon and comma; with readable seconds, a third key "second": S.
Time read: {"hour": 12, "minute": 13}
